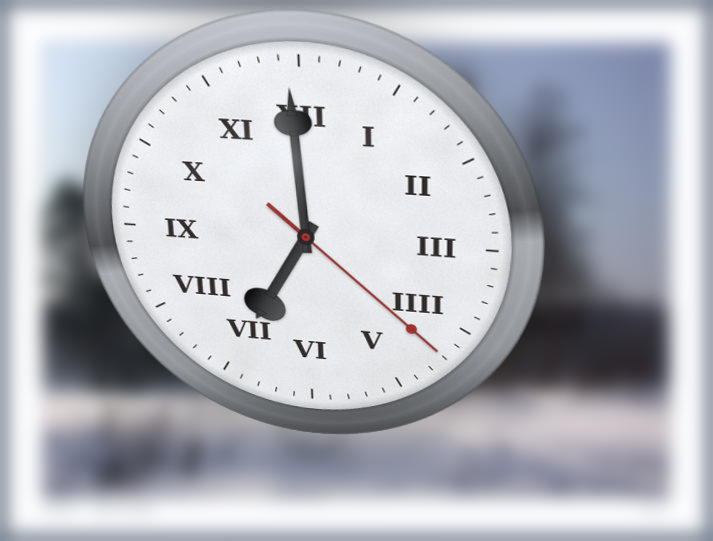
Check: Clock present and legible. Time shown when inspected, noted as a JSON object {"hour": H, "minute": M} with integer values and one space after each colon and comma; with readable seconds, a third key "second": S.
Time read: {"hour": 6, "minute": 59, "second": 22}
